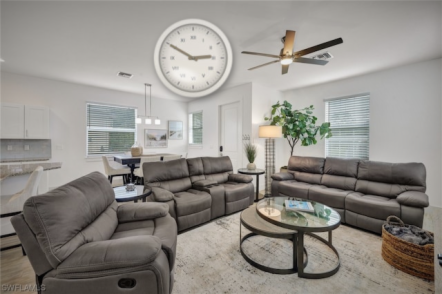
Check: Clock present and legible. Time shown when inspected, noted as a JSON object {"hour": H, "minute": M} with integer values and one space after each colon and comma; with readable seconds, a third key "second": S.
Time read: {"hour": 2, "minute": 50}
